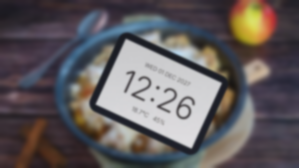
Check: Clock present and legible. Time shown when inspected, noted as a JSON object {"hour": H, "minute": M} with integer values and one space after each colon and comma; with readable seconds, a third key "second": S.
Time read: {"hour": 12, "minute": 26}
